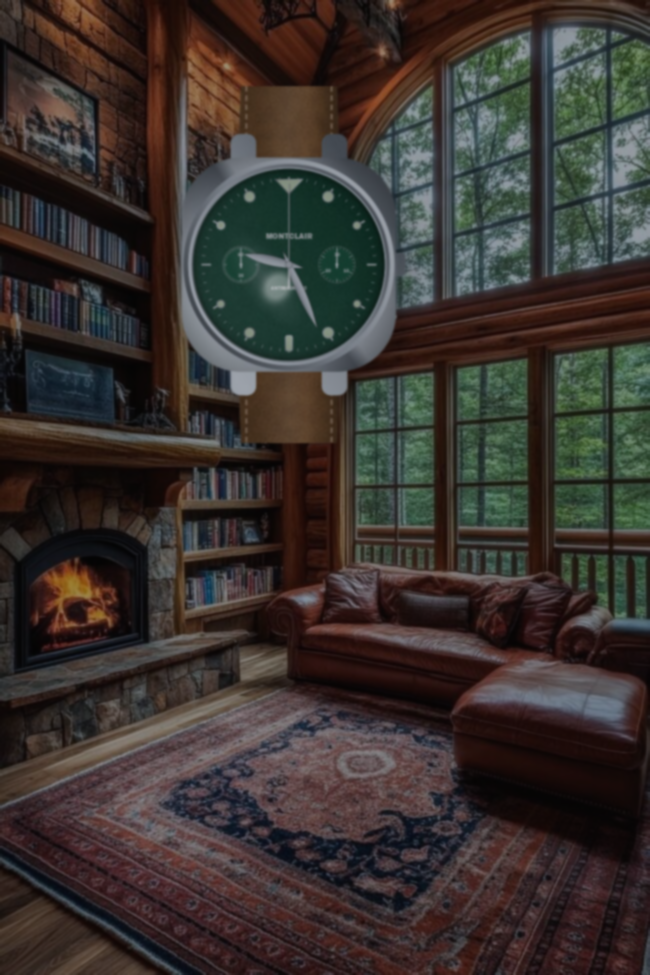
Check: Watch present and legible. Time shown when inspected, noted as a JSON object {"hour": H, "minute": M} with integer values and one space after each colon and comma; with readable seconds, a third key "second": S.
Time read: {"hour": 9, "minute": 26}
